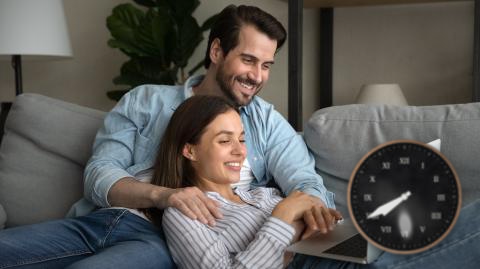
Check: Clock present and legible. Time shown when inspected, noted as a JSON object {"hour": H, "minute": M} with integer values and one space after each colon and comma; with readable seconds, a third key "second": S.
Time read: {"hour": 7, "minute": 40}
